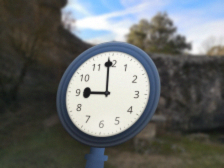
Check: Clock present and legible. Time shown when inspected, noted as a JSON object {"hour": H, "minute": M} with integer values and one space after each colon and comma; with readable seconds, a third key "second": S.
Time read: {"hour": 8, "minute": 59}
